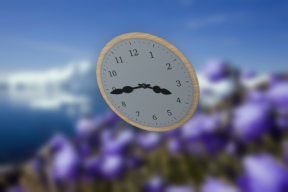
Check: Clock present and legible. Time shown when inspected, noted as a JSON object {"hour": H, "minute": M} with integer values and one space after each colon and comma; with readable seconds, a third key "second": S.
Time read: {"hour": 3, "minute": 44}
